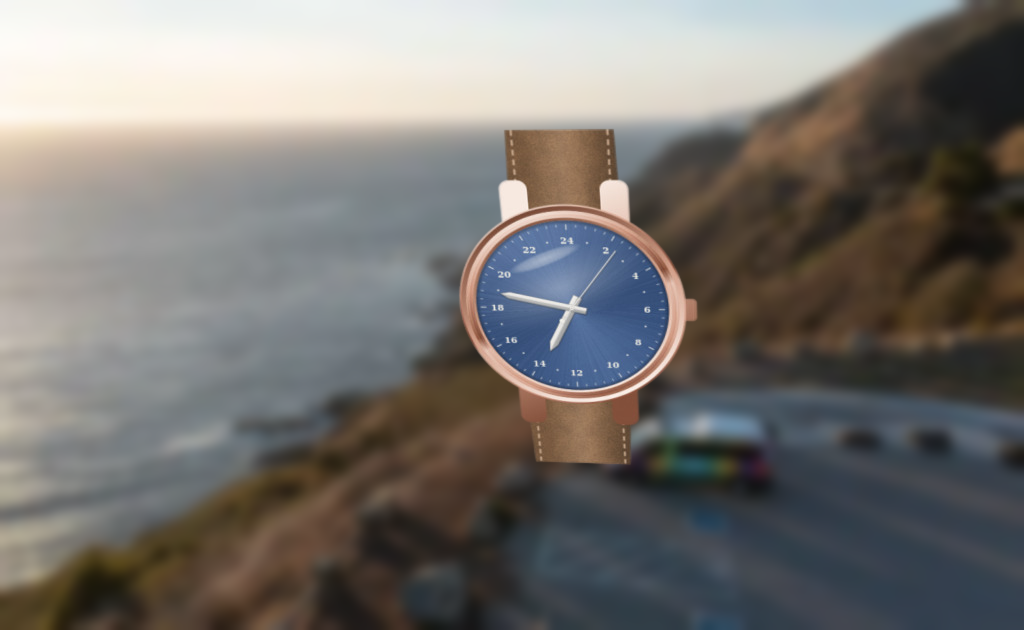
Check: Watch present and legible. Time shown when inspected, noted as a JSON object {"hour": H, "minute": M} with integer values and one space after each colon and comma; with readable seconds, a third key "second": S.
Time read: {"hour": 13, "minute": 47, "second": 6}
